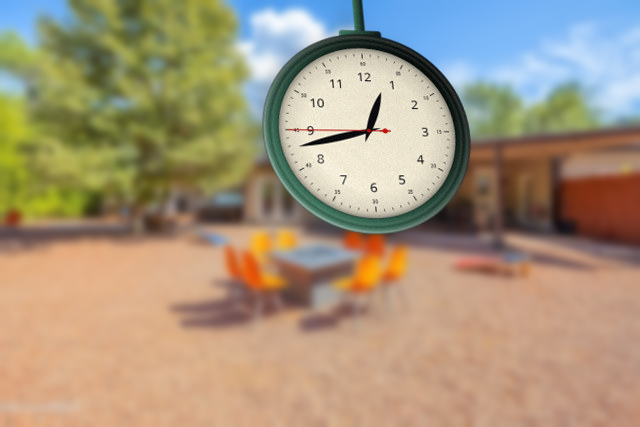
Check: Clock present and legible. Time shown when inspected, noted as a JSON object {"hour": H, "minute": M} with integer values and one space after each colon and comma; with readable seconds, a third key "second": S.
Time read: {"hour": 12, "minute": 42, "second": 45}
